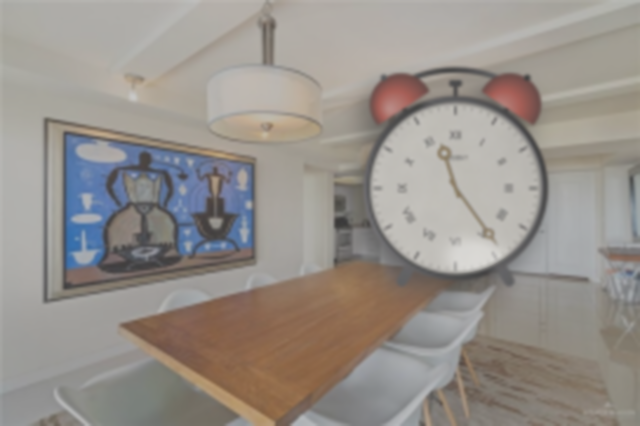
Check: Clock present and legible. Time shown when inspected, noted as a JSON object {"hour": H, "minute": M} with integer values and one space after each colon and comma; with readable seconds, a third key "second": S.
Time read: {"hour": 11, "minute": 24}
